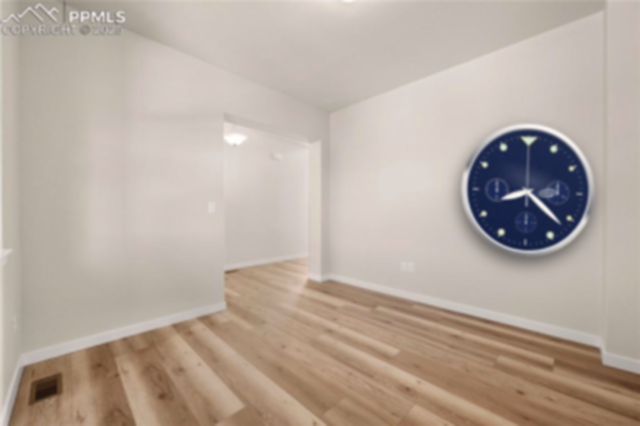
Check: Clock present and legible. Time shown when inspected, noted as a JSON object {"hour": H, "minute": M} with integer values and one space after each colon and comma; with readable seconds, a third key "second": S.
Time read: {"hour": 8, "minute": 22}
